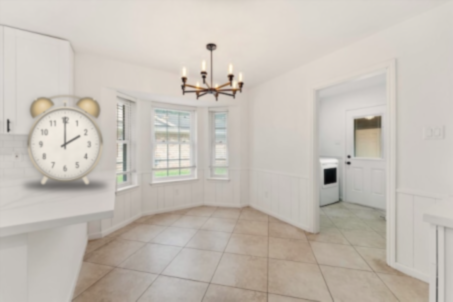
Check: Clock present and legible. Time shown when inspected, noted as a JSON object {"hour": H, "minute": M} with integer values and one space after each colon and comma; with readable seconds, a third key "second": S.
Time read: {"hour": 2, "minute": 0}
